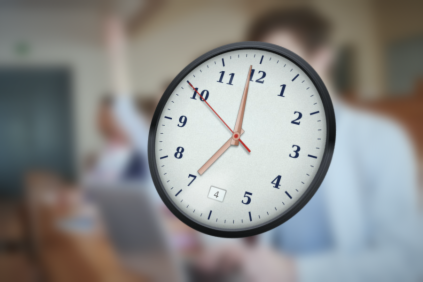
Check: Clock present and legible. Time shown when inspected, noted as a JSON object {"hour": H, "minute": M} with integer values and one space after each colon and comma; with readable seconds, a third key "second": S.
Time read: {"hour": 6, "minute": 58, "second": 50}
